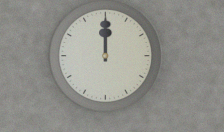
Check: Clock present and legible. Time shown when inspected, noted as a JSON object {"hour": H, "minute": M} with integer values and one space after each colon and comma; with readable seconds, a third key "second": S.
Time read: {"hour": 12, "minute": 0}
